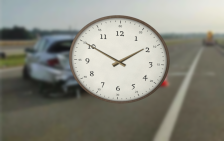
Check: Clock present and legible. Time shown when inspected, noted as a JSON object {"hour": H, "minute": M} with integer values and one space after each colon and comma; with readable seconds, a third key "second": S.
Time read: {"hour": 1, "minute": 50}
